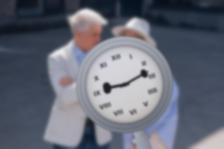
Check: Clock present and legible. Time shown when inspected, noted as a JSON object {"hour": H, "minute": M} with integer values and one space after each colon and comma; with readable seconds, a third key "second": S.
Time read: {"hour": 9, "minute": 13}
